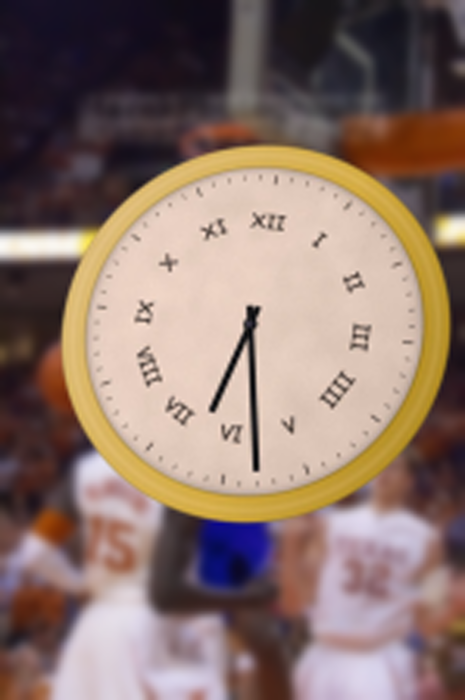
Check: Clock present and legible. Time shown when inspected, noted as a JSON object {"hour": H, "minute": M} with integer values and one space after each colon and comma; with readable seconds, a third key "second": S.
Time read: {"hour": 6, "minute": 28}
